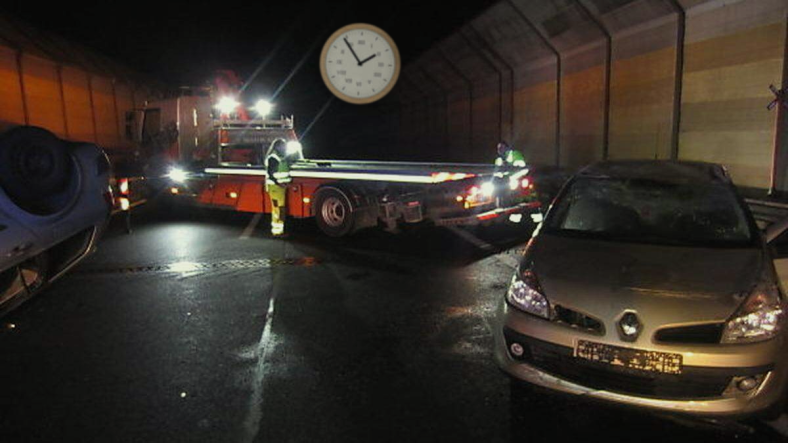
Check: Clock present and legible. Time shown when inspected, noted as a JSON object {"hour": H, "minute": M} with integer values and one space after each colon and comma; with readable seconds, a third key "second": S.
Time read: {"hour": 1, "minute": 54}
